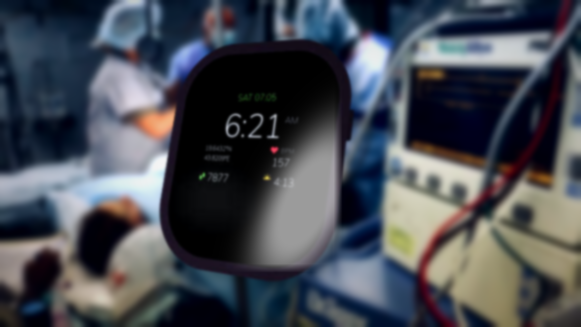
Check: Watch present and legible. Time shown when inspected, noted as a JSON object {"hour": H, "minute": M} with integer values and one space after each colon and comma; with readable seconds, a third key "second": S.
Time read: {"hour": 6, "minute": 21}
